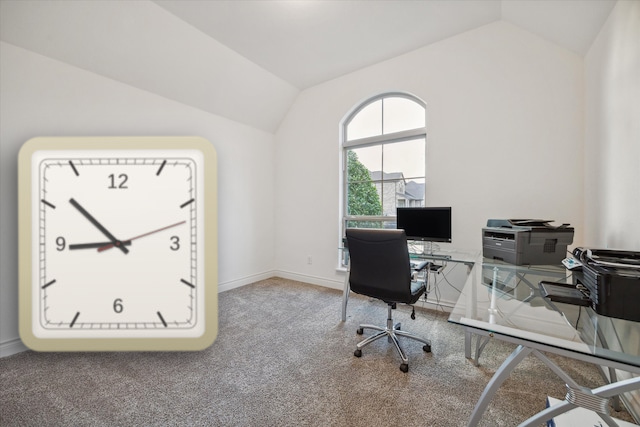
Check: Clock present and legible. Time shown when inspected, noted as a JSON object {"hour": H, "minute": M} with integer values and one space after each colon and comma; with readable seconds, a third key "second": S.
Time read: {"hour": 8, "minute": 52, "second": 12}
